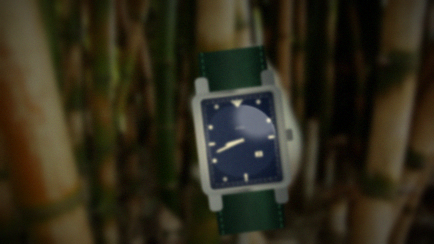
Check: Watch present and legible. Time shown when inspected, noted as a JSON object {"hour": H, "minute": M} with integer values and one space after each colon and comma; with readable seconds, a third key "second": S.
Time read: {"hour": 8, "minute": 42}
